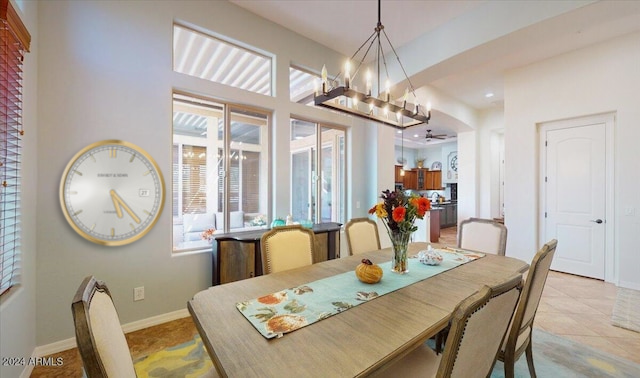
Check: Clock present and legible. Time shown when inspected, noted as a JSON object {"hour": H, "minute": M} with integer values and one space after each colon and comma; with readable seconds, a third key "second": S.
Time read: {"hour": 5, "minute": 23}
